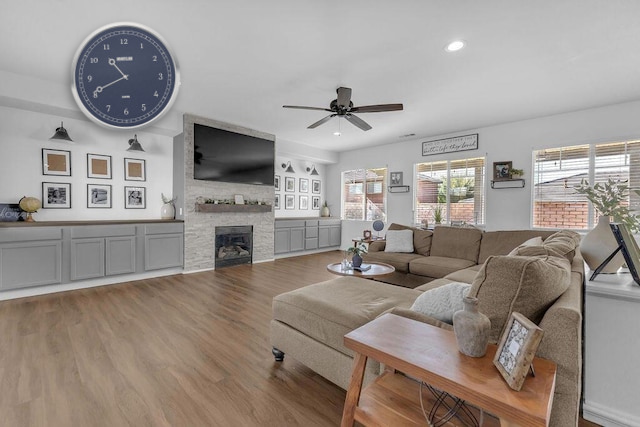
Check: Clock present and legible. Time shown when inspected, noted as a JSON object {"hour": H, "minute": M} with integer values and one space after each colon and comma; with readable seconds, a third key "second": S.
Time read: {"hour": 10, "minute": 41}
